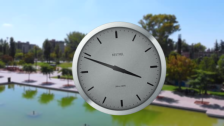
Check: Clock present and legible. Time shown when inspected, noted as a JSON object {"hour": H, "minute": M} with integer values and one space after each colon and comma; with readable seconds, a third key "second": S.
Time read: {"hour": 3, "minute": 49}
